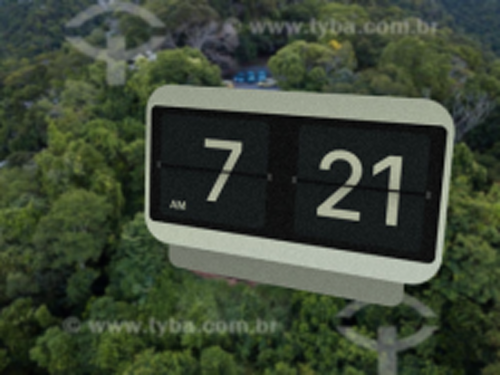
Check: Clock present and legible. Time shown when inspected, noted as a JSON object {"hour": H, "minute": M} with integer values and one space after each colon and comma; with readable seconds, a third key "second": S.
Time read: {"hour": 7, "minute": 21}
